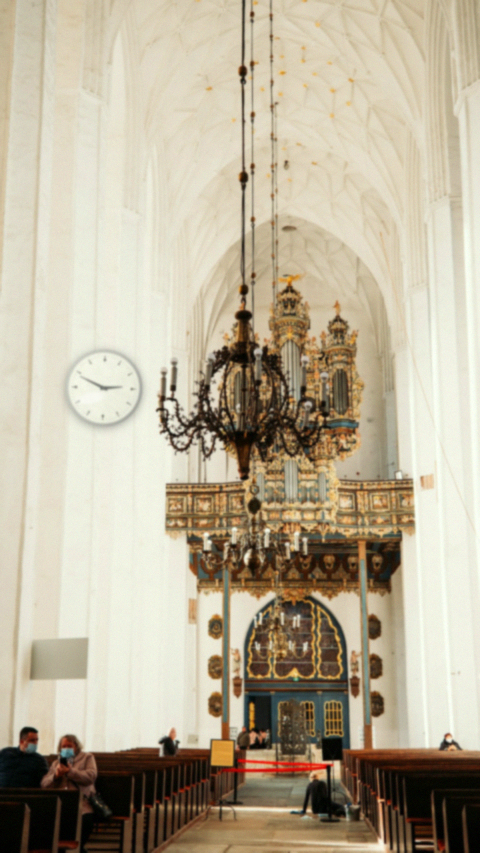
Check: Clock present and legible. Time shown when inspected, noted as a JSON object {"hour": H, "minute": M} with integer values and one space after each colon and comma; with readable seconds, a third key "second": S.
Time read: {"hour": 2, "minute": 49}
